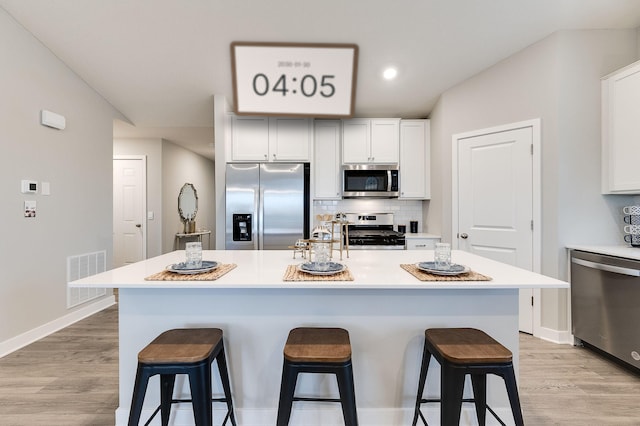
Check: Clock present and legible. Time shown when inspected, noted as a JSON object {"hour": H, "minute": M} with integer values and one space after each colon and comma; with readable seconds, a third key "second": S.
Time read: {"hour": 4, "minute": 5}
